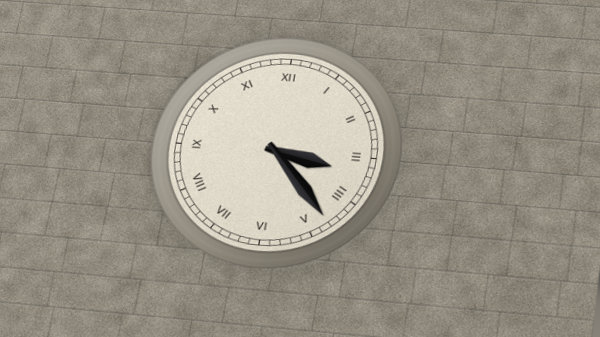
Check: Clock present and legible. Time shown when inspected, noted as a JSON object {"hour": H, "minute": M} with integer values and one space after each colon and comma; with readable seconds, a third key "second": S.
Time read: {"hour": 3, "minute": 23}
